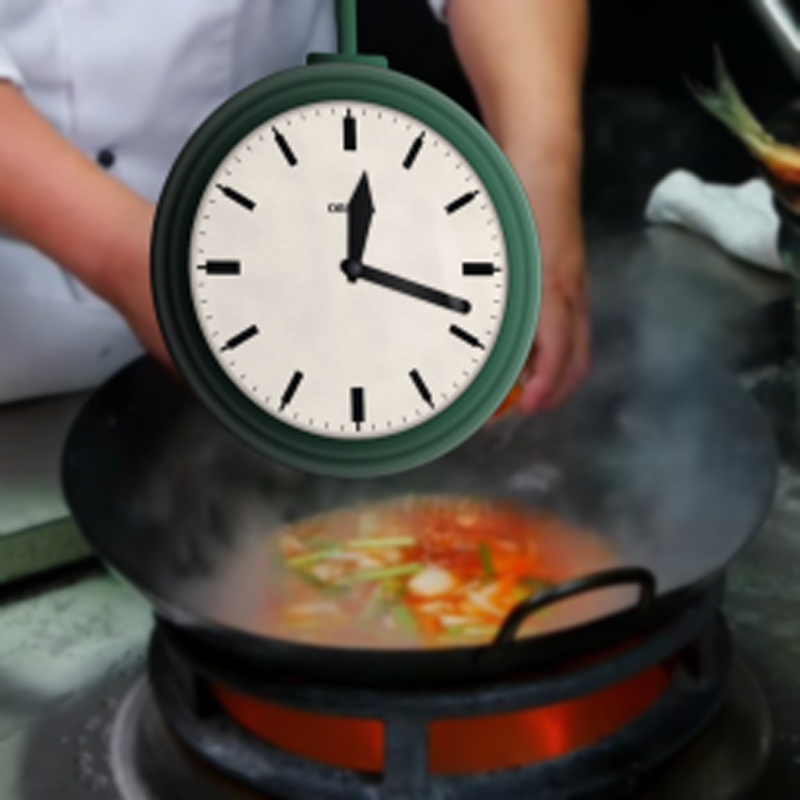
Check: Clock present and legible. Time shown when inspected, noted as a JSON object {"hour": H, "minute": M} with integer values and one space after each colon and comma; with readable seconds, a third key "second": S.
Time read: {"hour": 12, "minute": 18}
